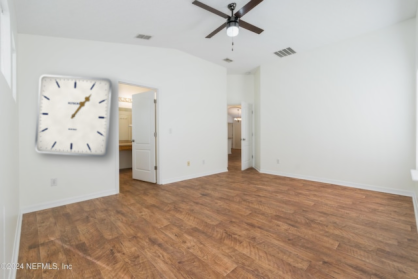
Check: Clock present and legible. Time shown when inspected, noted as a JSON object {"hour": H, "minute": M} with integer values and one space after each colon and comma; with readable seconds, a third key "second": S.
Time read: {"hour": 1, "minute": 6}
